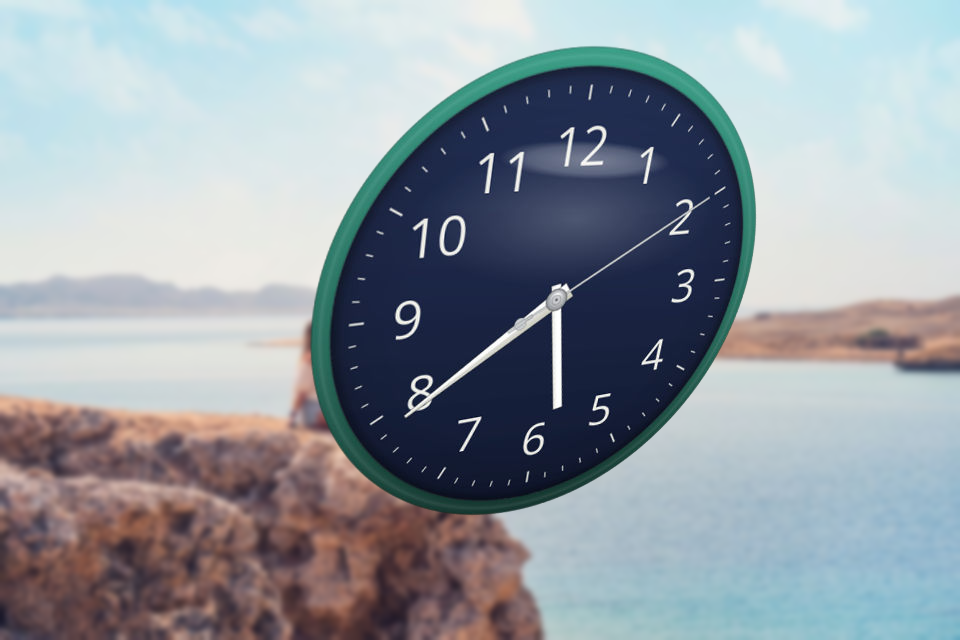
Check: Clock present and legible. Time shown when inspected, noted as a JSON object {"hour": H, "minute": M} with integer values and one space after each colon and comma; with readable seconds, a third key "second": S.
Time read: {"hour": 5, "minute": 39, "second": 10}
